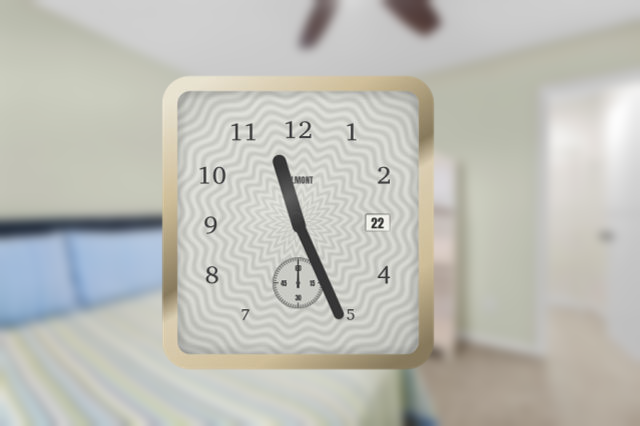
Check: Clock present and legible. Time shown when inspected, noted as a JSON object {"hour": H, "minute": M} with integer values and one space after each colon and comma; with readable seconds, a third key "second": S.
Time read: {"hour": 11, "minute": 26}
